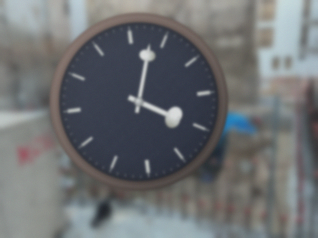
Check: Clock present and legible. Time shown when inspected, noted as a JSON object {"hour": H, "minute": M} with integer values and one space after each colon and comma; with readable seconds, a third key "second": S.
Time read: {"hour": 4, "minute": 3}
